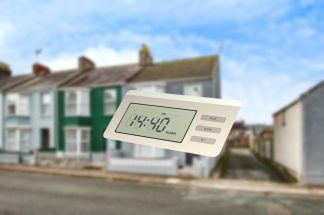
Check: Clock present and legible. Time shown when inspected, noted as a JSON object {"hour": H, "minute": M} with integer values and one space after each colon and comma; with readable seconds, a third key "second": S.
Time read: {"hour": 14, "minute": 40}
